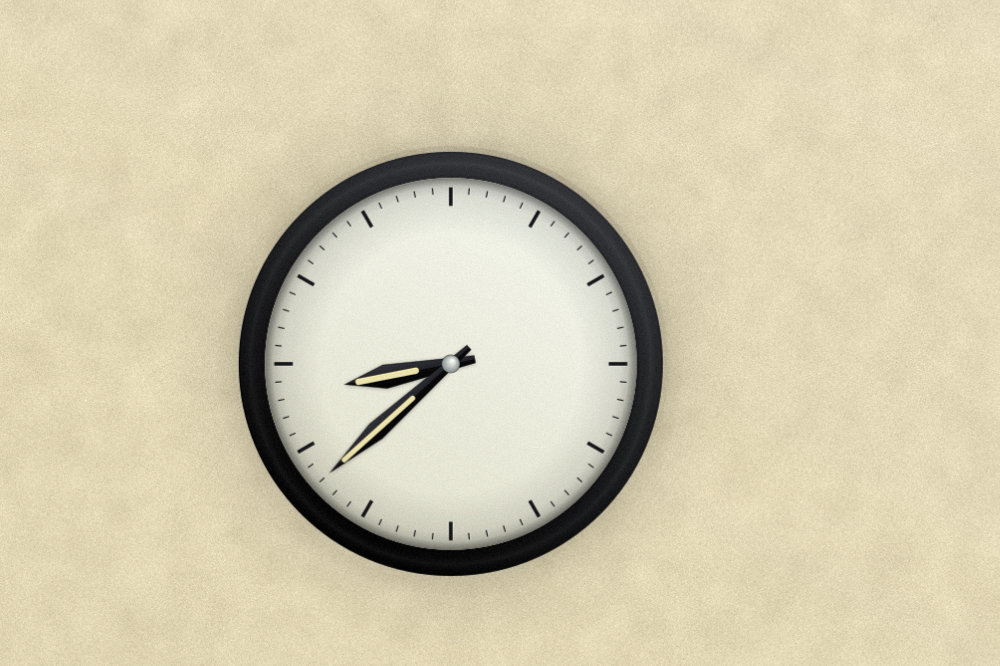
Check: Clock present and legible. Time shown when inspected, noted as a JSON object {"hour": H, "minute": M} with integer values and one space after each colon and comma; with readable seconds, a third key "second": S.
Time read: {"hour": 8, "minute": 38}
